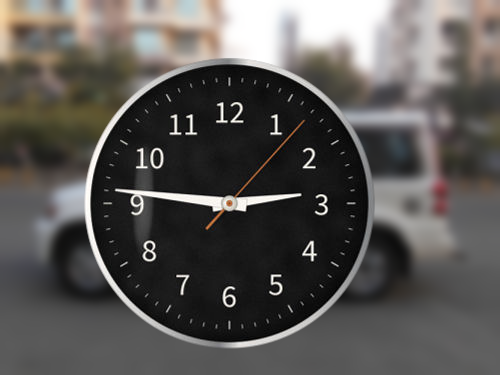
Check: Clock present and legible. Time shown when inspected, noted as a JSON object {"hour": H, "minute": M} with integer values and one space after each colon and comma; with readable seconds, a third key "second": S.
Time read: {"hour": 2, "minute": 46, "second": 7}
